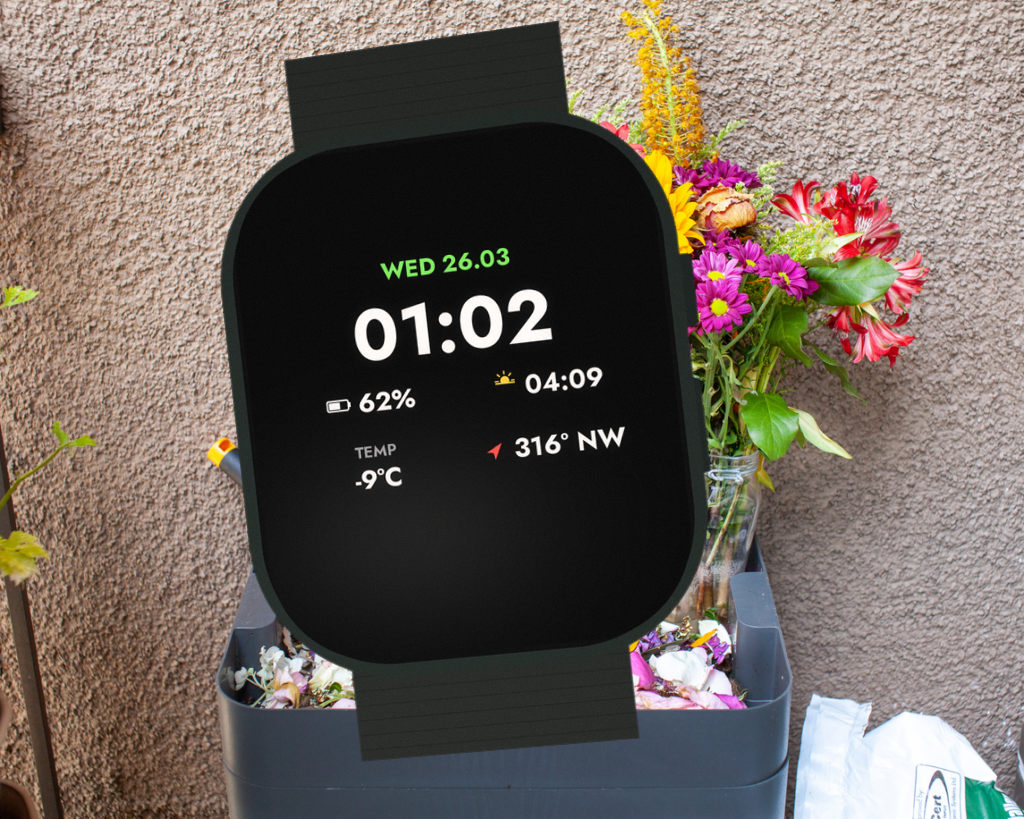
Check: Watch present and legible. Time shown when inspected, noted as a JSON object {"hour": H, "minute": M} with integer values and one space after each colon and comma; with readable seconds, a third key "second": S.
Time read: {"hour": 1, "minute": 2}
